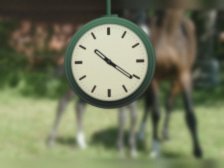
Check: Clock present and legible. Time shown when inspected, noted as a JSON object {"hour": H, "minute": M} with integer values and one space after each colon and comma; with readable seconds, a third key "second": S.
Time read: {"hour": 10, "minute": 21}
